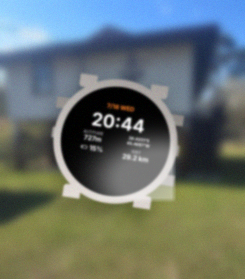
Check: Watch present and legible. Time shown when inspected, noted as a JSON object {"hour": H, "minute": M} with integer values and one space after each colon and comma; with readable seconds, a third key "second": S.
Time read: {"hour": 20, "minute": 44}
